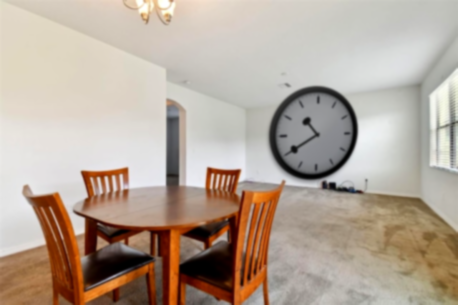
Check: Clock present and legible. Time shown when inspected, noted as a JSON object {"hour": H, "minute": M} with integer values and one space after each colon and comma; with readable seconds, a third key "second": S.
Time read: {"hour": 10, "minute": 40}
